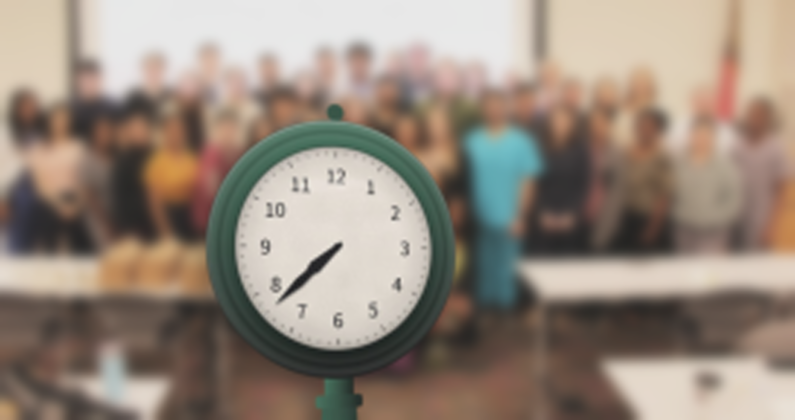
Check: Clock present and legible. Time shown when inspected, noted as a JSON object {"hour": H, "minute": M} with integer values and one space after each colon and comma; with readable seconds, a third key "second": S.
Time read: {"hour": 7, "minute": 38}
